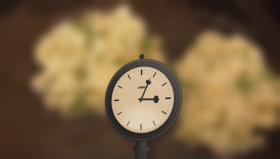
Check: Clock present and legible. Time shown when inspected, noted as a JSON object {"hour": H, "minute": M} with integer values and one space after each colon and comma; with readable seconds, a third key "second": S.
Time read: {"hour": 3, "minute": 4}
